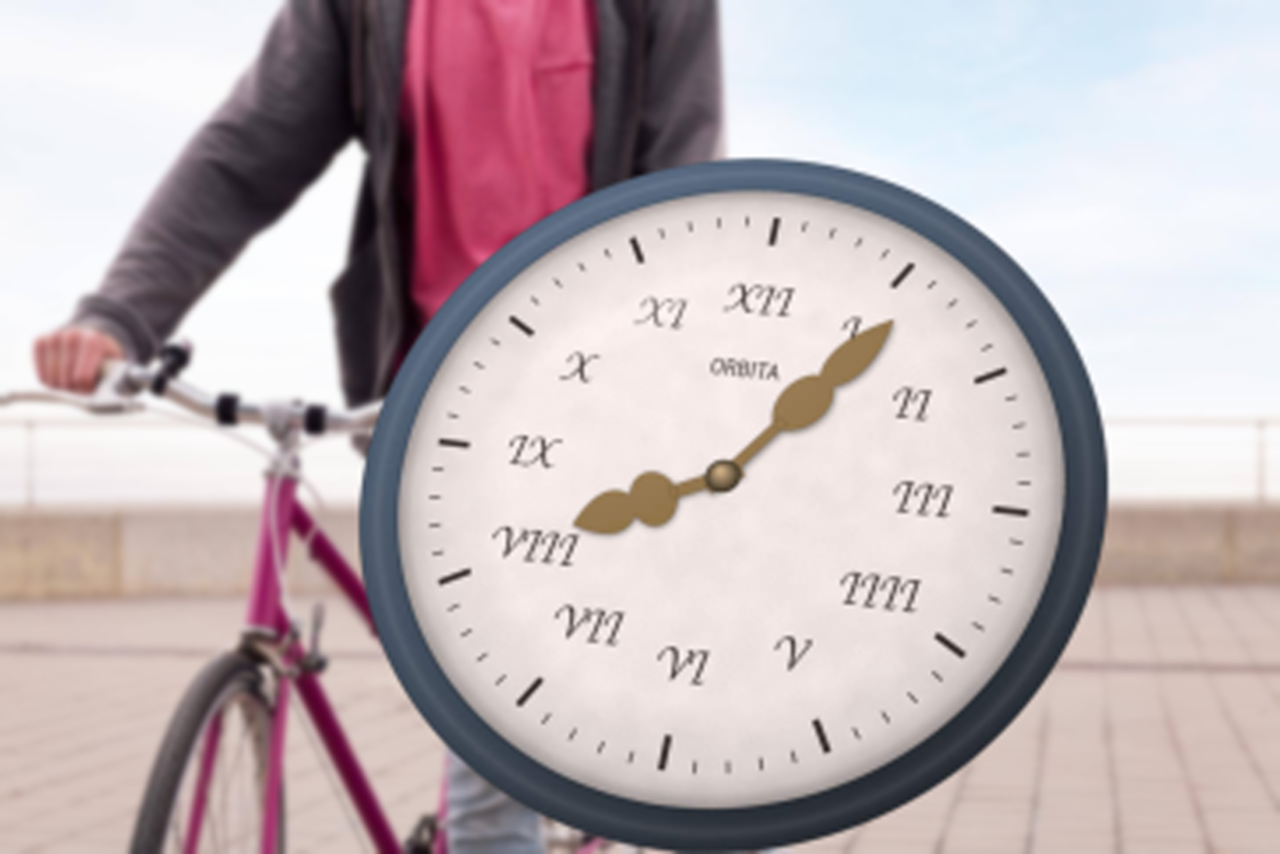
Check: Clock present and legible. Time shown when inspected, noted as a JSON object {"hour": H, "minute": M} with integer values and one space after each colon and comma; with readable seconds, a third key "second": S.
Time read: {"hour": 8, "minute": 6}
